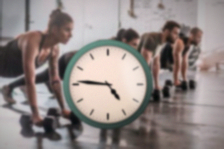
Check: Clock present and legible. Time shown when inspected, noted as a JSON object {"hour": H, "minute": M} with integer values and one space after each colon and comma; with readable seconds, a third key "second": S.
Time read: {"hour": 4, "minute": 46}
